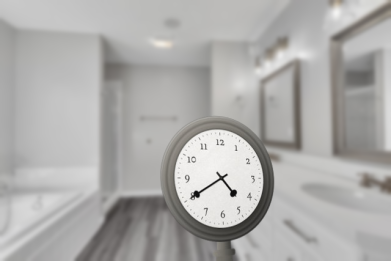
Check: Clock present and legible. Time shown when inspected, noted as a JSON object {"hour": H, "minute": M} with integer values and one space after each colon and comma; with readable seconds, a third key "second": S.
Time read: {"hour": 4, "minute": 40}
